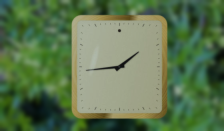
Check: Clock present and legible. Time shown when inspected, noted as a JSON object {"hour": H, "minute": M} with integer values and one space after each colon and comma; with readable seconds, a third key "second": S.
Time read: {"hour": 1, "minute": 44}
